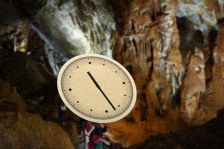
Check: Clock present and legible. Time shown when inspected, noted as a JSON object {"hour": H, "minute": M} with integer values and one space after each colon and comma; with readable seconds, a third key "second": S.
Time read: {"hour": 11, "minute": 27}
